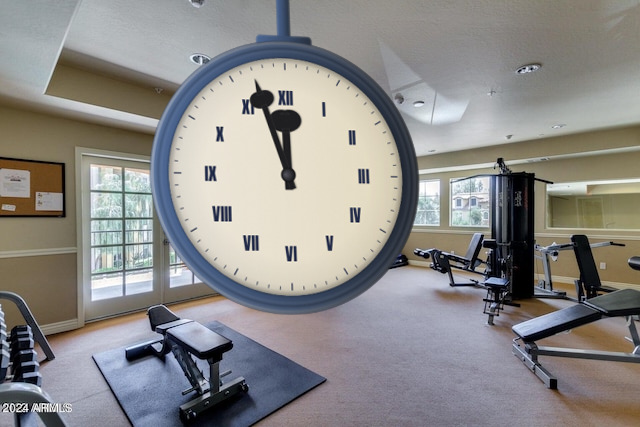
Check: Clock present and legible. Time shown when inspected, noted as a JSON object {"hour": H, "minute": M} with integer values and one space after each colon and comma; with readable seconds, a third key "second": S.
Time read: {"hour": 11, "minute": 57}
